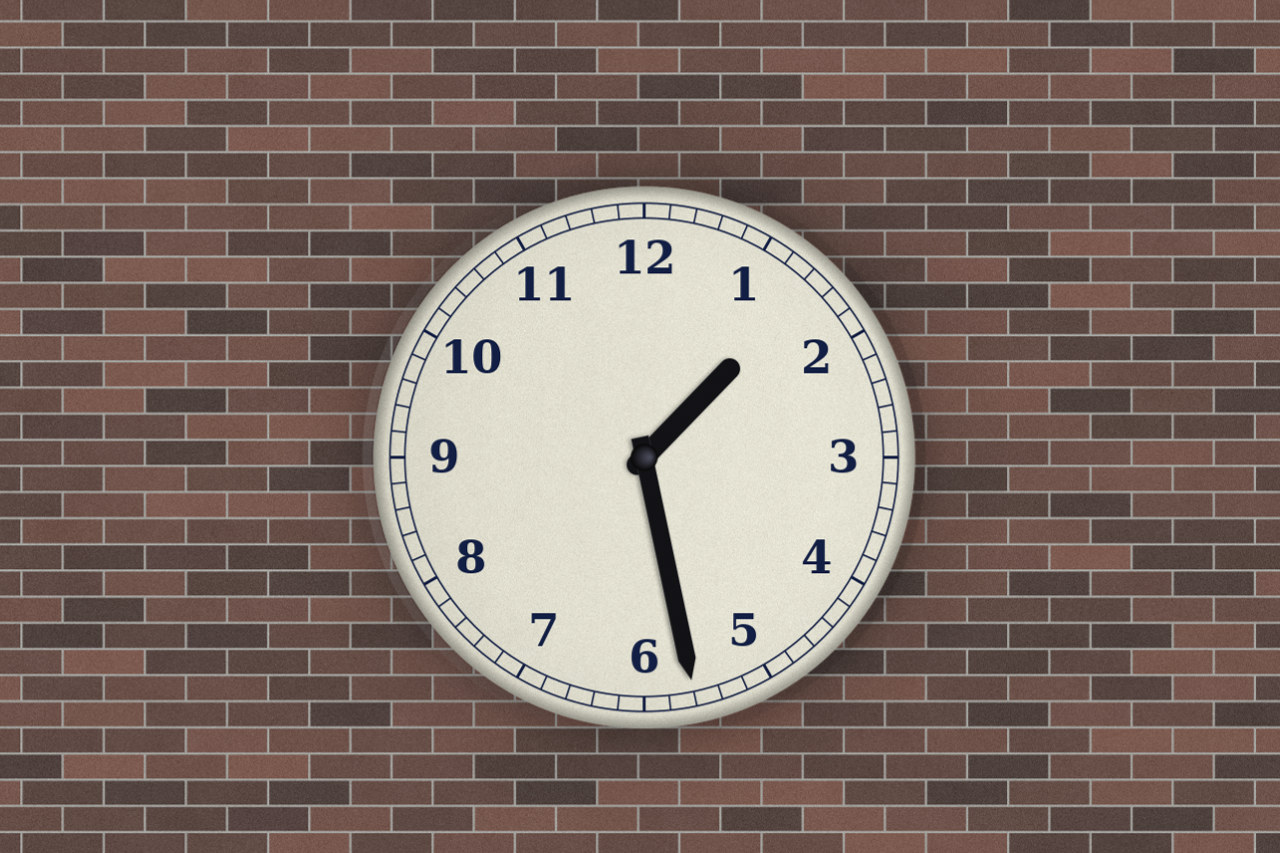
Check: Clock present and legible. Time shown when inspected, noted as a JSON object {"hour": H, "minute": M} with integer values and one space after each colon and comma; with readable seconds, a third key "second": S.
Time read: {"hour": 1, "minute": 28}
